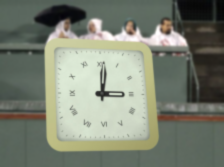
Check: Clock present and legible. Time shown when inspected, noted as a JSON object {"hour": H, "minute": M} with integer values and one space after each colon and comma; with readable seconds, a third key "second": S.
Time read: {"hour": 3, "minute": 1}
